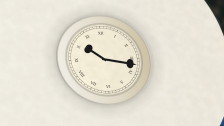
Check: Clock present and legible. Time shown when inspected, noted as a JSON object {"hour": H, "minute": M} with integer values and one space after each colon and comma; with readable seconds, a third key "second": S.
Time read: {"hour": 10, "minute": 17}
